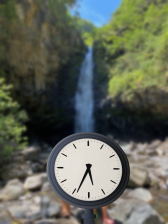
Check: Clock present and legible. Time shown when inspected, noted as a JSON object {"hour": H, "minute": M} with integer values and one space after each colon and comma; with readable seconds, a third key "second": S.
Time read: {"hour": 5, "minute": 34}
